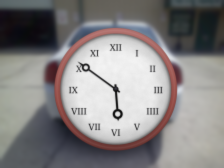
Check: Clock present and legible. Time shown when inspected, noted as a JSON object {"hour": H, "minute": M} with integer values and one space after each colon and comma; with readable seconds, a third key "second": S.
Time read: {"hour": 5, "minute": 51}
